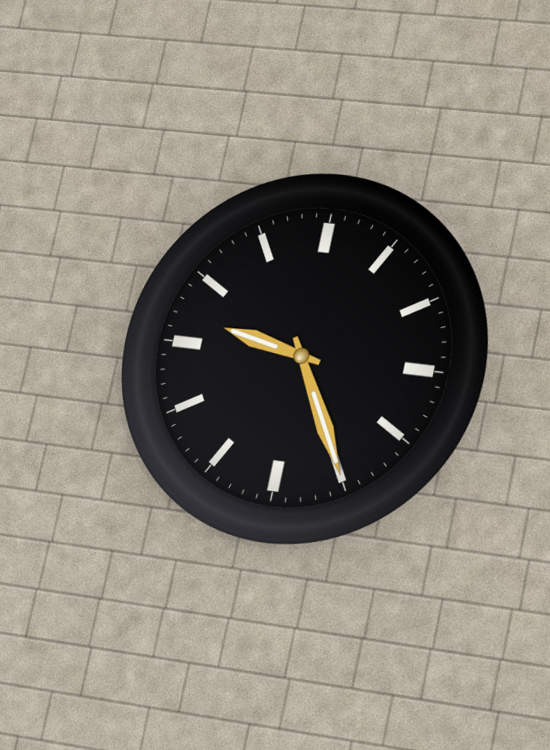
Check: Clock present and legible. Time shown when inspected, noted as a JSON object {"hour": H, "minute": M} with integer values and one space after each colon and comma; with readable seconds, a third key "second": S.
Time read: {"hour": 9, "minute": 25}
